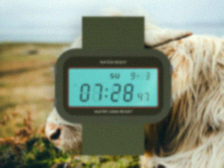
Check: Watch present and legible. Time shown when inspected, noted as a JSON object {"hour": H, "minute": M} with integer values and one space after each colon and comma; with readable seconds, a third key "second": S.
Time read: {"hour": 7, "minute": 28}
